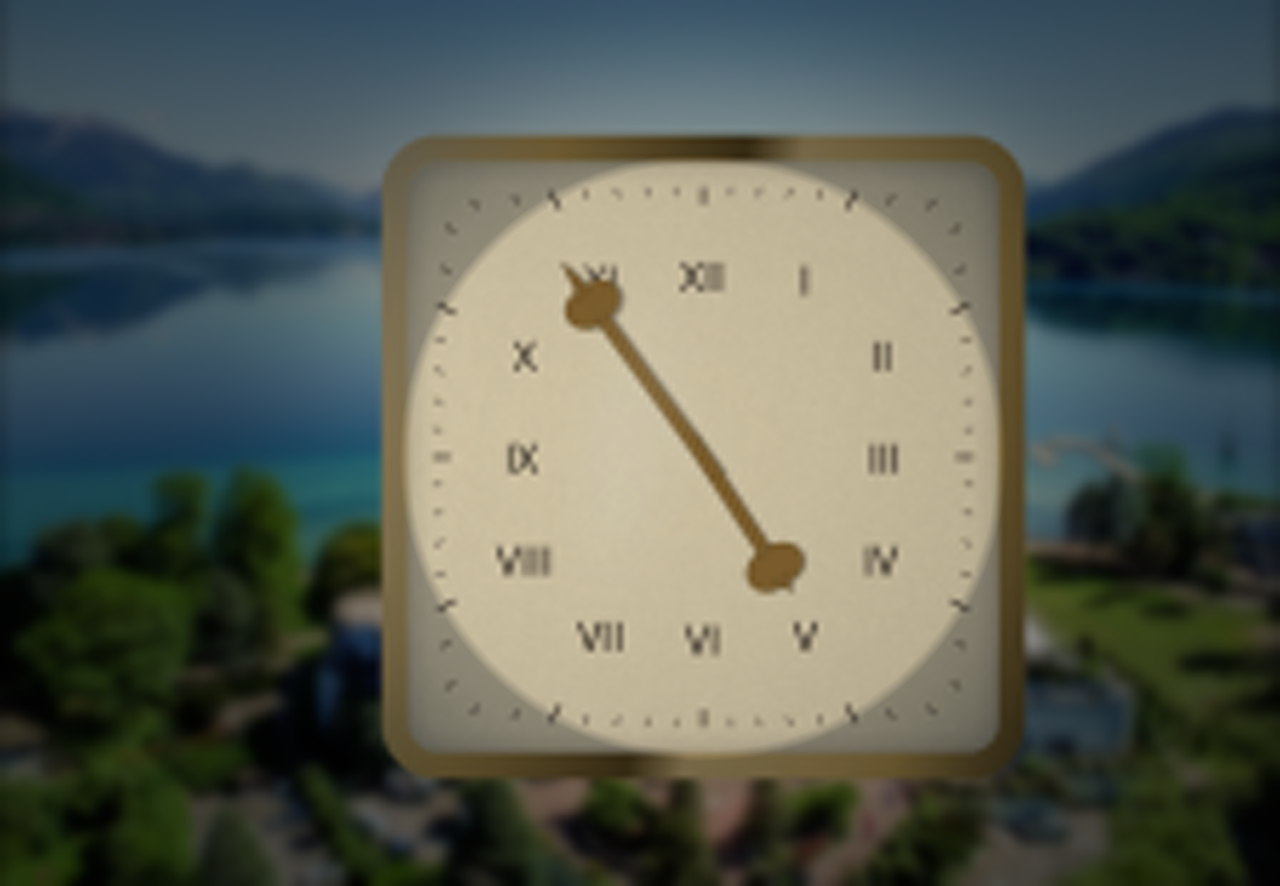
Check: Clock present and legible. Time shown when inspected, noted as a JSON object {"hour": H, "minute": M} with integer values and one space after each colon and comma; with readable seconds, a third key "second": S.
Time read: {"hour": 4, "minute": 54}
